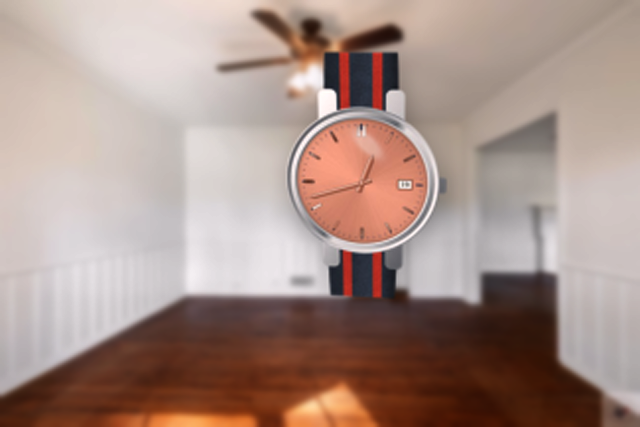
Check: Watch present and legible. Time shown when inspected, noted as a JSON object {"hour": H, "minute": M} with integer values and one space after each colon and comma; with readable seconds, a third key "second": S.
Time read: {"hour": 12, "minute": 42}
